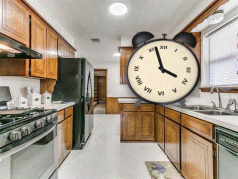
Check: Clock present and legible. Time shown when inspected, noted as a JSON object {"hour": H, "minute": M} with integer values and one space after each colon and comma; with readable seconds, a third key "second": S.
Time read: {"hour": 3, "minute": 57}
